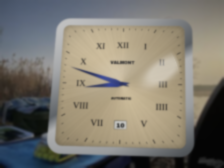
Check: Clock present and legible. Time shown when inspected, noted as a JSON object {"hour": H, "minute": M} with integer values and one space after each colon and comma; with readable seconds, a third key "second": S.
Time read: {"hour": 8, "minute": 48}
